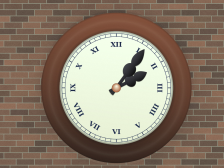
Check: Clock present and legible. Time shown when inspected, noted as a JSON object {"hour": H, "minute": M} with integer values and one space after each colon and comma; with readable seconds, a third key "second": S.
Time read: {"hour": 2, "minute": 6}
